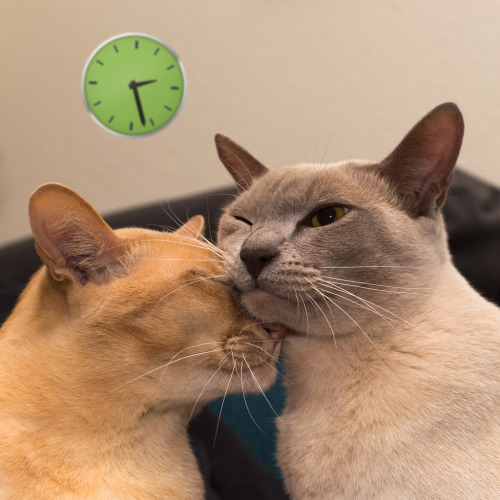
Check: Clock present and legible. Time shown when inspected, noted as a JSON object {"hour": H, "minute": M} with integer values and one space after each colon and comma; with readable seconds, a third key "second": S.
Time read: {"hour": 2, "minute": 27}
